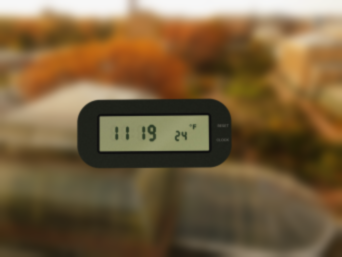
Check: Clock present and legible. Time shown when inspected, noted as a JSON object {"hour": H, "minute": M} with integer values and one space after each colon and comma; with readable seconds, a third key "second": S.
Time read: {"hour": 11, "minute": 19}
